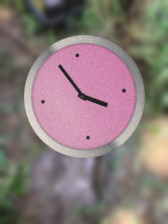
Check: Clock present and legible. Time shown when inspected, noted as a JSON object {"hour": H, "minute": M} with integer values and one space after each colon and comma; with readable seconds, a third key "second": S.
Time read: {"hour": 3, "minute": 55}
